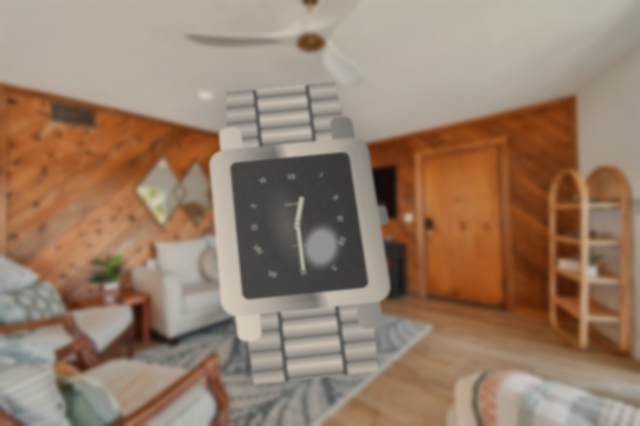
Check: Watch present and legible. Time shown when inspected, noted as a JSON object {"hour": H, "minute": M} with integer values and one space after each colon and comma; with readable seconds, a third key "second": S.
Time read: {"hour": 12, "minute": 30}
